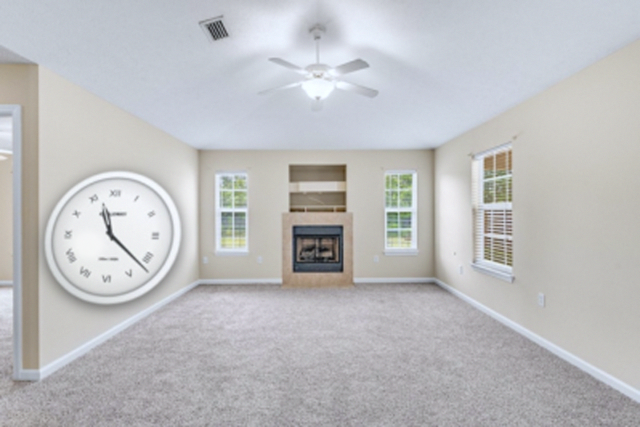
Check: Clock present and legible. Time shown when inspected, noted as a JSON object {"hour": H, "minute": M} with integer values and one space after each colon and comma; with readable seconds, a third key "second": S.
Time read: {"hour": 11, "minute": 22}
